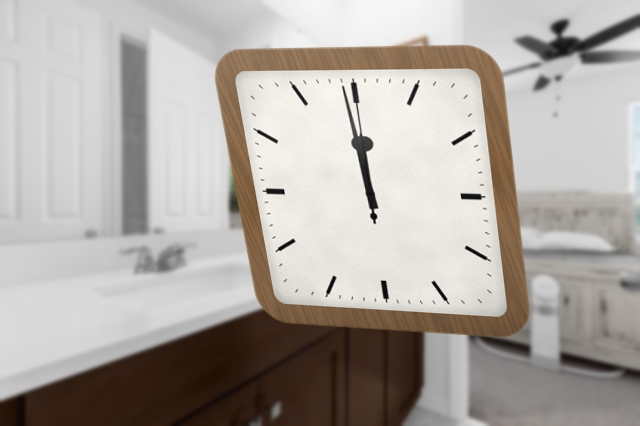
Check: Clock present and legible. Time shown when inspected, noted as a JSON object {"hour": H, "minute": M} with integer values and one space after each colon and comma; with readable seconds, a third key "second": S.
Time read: {"hour": 11, "minute": 59, "second": 0}
